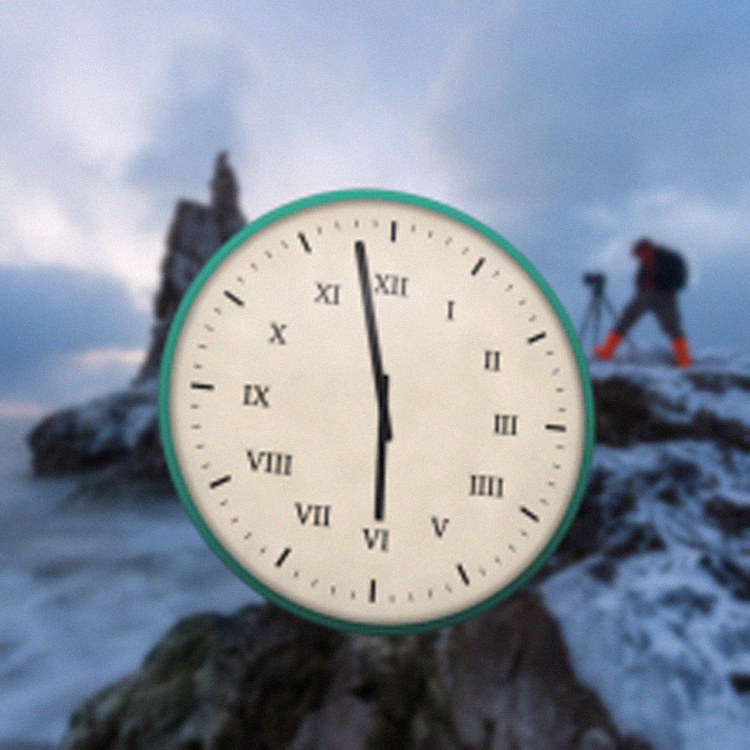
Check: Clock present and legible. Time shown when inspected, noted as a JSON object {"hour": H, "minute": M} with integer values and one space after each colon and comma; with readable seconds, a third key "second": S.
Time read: {"hour": 5, "minute": 58}
